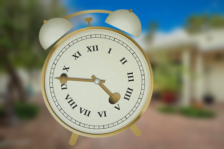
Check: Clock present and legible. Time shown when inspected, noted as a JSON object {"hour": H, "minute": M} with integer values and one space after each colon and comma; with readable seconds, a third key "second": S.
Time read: {"hour": 4, "minute": 47}
